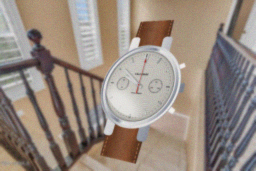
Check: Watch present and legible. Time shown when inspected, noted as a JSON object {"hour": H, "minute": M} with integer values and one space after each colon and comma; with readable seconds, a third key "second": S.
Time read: {"hour": 9, "minute": 51}
